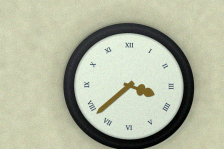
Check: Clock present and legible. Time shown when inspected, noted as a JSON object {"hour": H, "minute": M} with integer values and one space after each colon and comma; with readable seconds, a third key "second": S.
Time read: {"hour": 3, "minute": 38}
